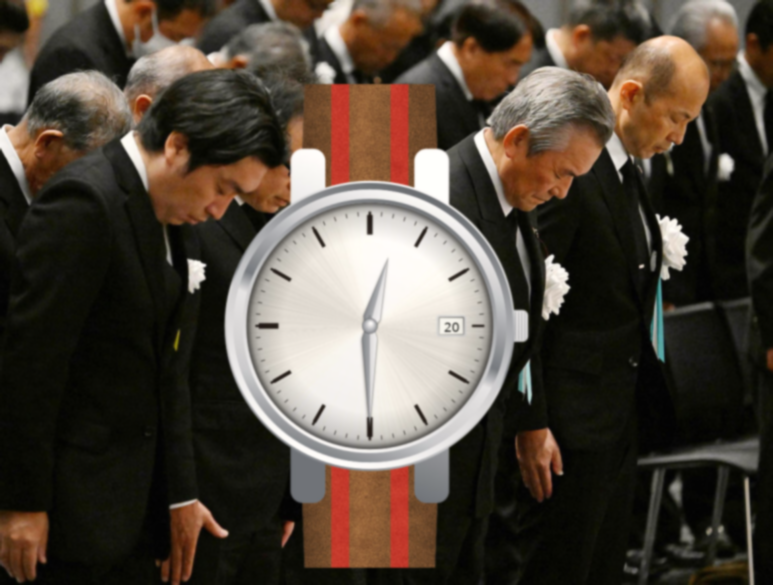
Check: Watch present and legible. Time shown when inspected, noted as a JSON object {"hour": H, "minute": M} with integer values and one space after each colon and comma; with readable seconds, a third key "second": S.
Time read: {"hour": 12, "minute": 30}
